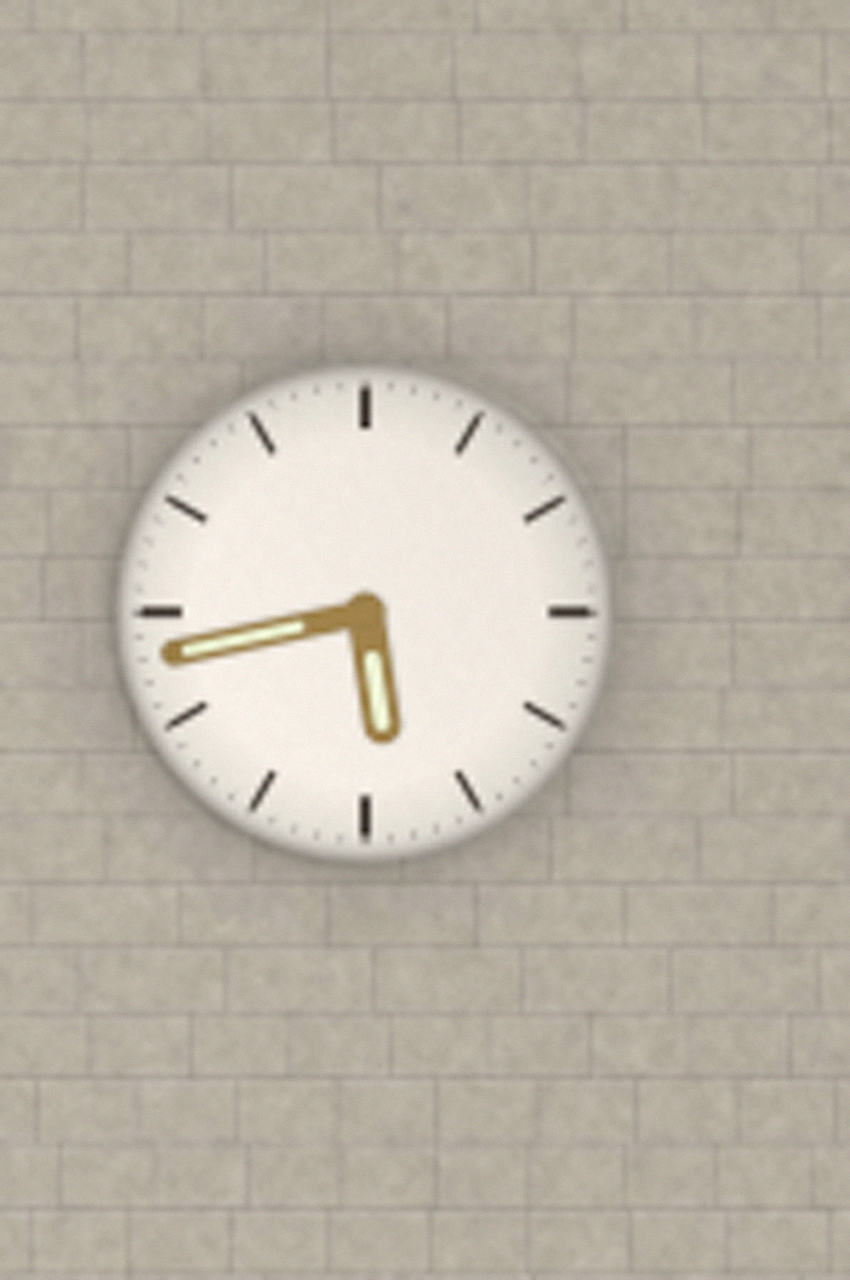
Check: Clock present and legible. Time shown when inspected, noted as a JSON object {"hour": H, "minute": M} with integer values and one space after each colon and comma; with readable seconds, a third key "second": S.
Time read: {"hour": 5, "minute": 43}
